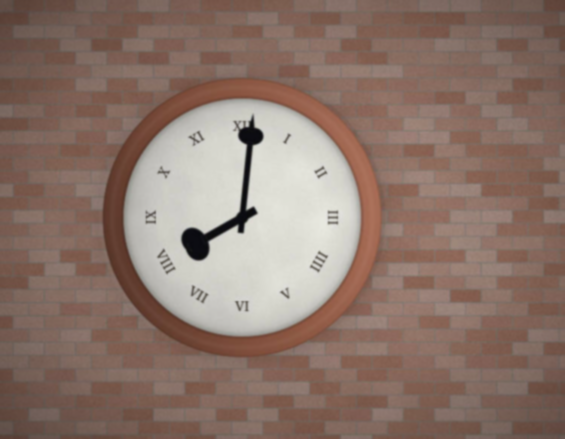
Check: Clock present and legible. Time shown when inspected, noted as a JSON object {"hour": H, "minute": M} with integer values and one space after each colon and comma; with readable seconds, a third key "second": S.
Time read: {"hour": 8, "minute": 1}
